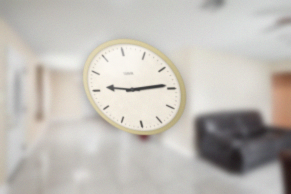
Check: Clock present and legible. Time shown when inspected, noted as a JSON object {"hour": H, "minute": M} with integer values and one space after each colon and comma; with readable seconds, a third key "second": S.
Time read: {"hour": 9, "minute": 14}
